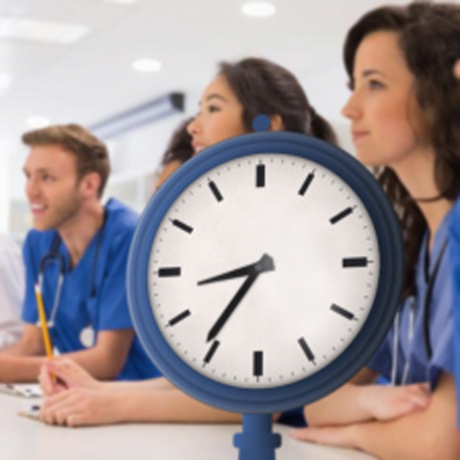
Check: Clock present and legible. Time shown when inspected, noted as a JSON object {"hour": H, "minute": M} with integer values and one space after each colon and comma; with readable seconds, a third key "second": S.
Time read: {"hour": 8, "minute": 36}
